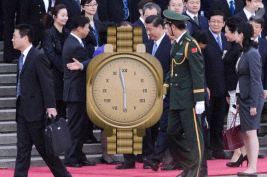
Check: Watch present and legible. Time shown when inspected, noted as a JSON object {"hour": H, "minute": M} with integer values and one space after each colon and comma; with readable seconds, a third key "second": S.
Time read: {"hour": 5, "minute": 58}
